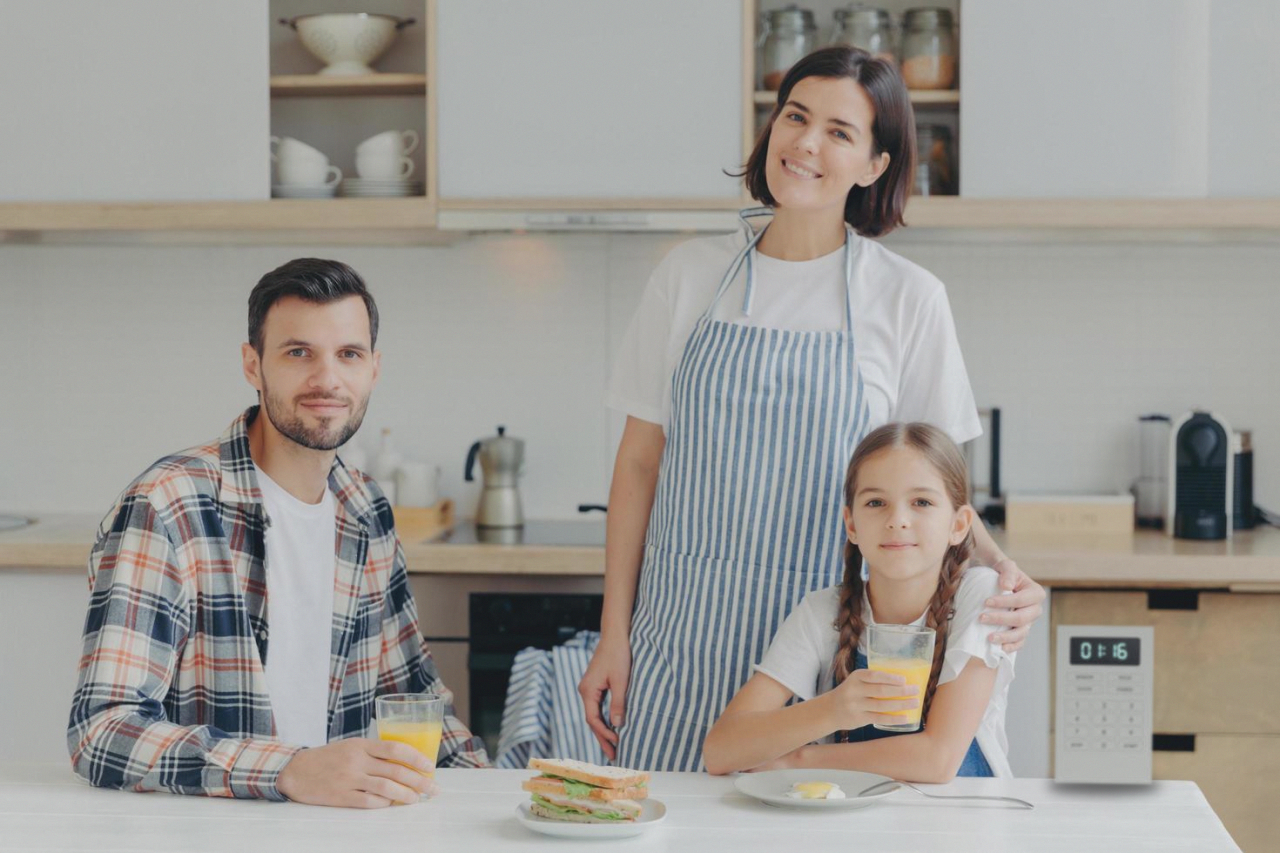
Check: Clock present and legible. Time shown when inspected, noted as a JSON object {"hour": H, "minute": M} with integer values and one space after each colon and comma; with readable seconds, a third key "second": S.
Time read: {"hour": 1, "minute": 16}
